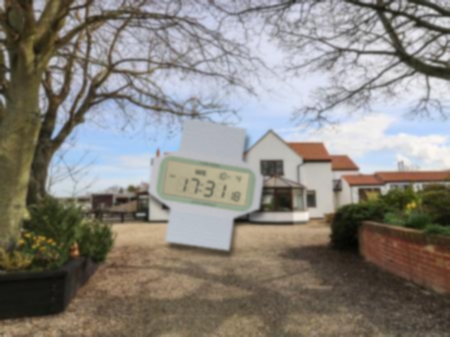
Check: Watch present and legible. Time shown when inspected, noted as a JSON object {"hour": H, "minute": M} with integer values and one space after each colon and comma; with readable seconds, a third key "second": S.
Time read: {"hour": 17, "minute": 31}
